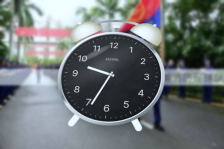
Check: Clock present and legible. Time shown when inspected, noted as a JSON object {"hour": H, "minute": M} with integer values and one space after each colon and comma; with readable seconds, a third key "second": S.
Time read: {"hour": 9, "minute": 34}
